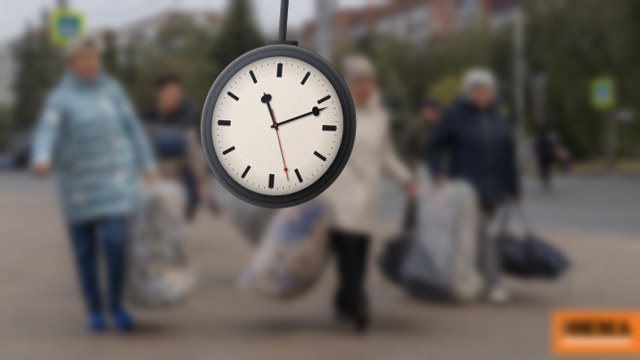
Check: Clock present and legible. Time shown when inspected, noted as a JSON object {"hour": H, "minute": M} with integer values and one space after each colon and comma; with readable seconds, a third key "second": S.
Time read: {"hour": 11, "minute": 11, "second": 27}
